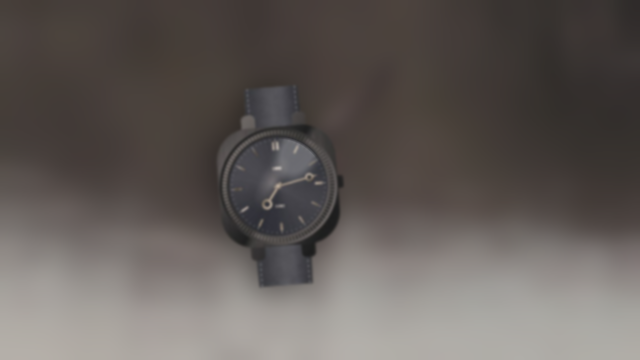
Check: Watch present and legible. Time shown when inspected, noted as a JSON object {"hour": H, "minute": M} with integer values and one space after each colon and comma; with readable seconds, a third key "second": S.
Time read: {"hour": 7, "minute": 13}
